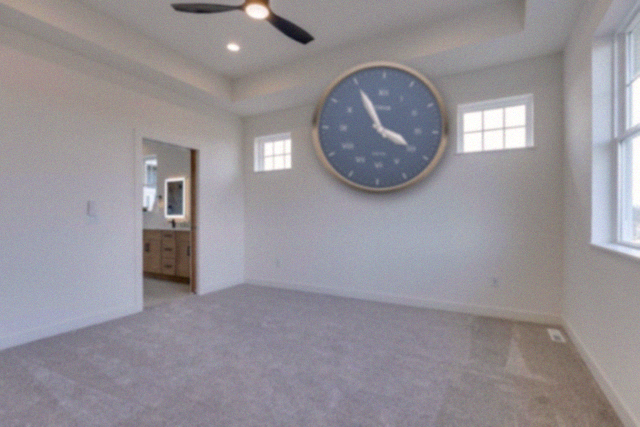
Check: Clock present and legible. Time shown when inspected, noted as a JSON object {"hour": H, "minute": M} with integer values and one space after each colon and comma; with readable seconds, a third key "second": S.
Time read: {"hour": 3, "minute": 55}
